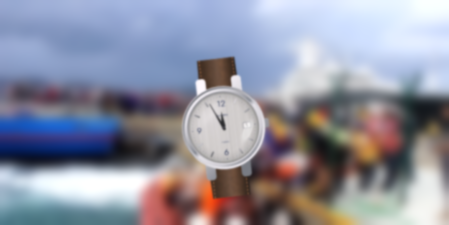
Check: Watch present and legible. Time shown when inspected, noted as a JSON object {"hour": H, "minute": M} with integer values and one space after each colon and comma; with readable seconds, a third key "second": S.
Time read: {"hour": 11, "minute": 56}
